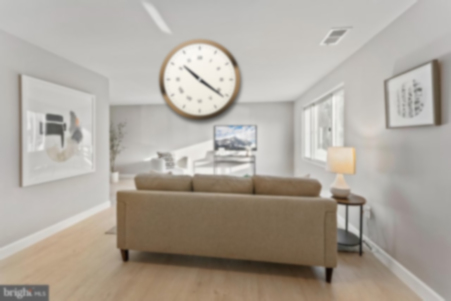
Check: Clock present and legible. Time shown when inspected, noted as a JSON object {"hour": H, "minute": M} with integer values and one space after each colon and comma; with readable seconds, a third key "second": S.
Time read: {"hour": 10, "minute": 21}
